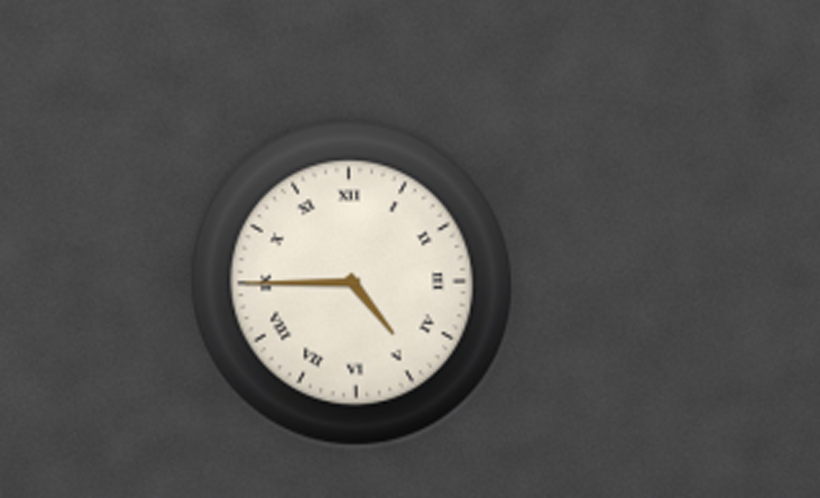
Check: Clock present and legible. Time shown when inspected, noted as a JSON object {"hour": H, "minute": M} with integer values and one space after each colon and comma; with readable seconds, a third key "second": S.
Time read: {"hour": 4, "minute": 45}
